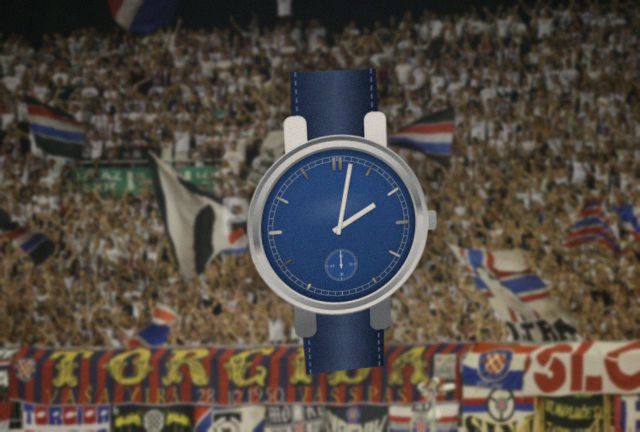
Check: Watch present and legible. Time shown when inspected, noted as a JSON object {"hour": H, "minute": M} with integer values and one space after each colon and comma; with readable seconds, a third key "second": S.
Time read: {"hour": 2, "minute": 2}
